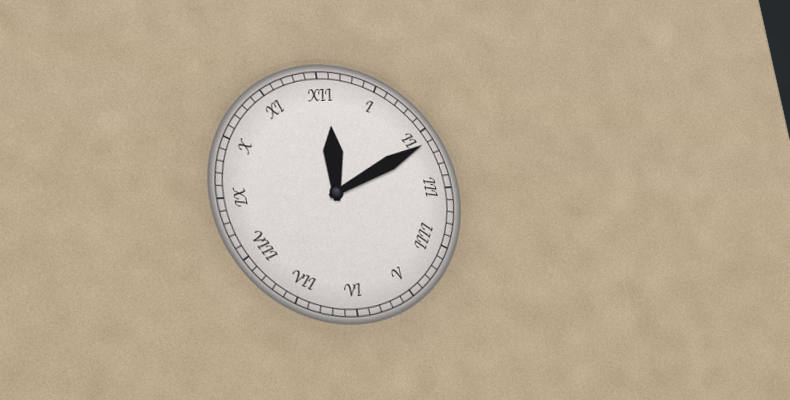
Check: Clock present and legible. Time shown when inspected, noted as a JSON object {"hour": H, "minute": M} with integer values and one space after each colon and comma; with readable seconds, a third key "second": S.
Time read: {"hour": 12, "minute": 11}
